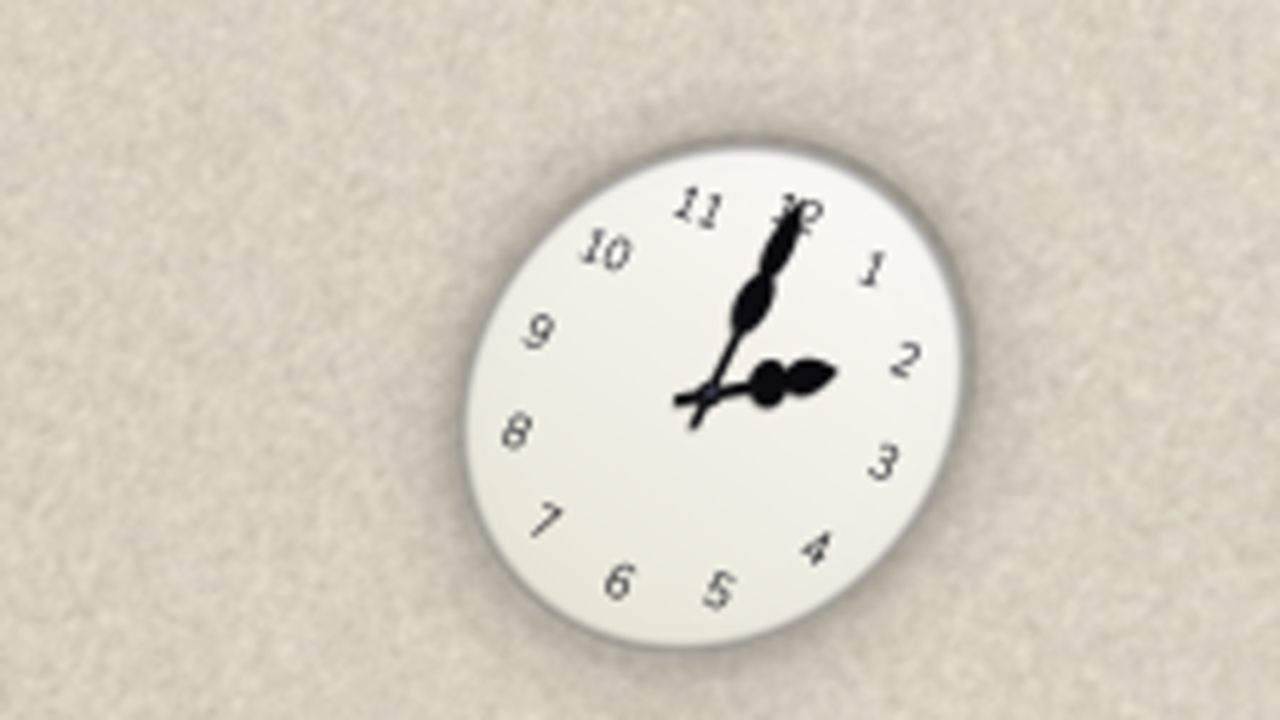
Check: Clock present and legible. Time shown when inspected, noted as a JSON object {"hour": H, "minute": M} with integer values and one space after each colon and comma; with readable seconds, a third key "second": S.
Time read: {"hour": 2, "minute": 0}
